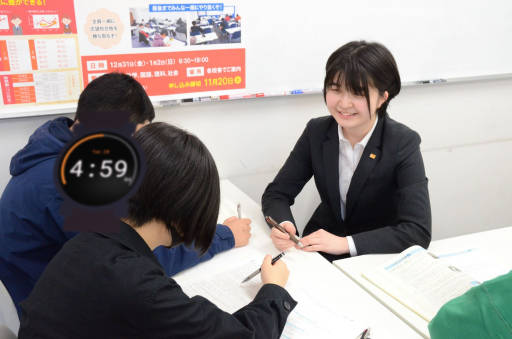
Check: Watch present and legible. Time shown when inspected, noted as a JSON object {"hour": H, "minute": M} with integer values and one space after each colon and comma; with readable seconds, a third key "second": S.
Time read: {"hour": 4, "minute": 59}
